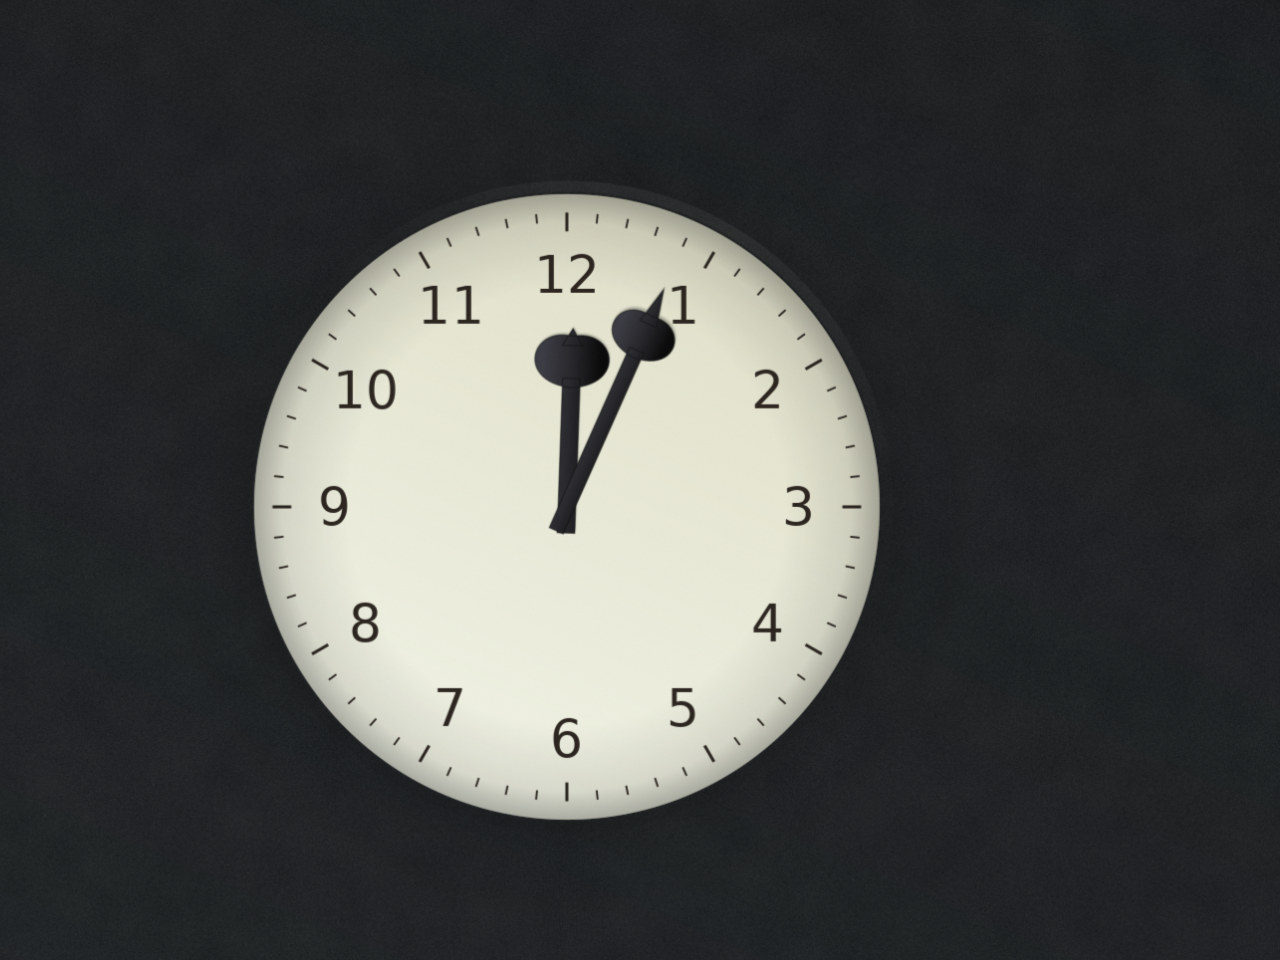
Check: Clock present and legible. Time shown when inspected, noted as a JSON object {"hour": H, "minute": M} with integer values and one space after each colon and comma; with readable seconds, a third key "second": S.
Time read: {"hour": 12, "minute": 4}
